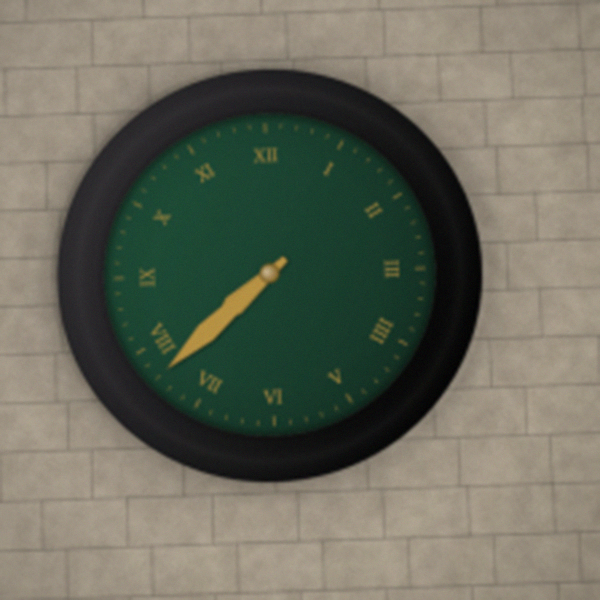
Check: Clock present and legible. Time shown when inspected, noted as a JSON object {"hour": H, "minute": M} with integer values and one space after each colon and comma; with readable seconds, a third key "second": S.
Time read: {"hour": 7, "minute": 38}
